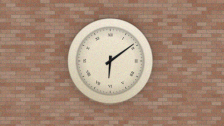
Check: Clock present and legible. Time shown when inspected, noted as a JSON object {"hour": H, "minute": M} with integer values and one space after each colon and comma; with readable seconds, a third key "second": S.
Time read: {"hour": 6, "minute": 9}
